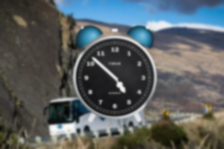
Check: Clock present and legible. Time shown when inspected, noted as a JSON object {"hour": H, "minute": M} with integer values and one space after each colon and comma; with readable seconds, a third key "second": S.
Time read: {"hour": 4, "minute": 52}
